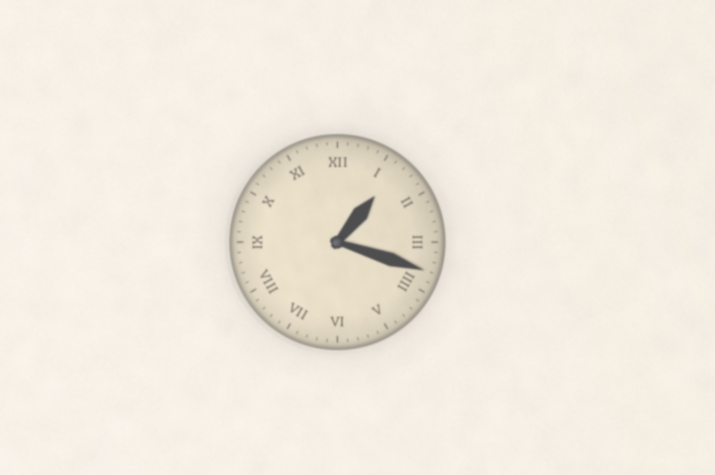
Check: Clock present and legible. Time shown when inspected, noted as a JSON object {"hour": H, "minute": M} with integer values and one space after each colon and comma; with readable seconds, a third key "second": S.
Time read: {"hour": 1, "minute": 18}
